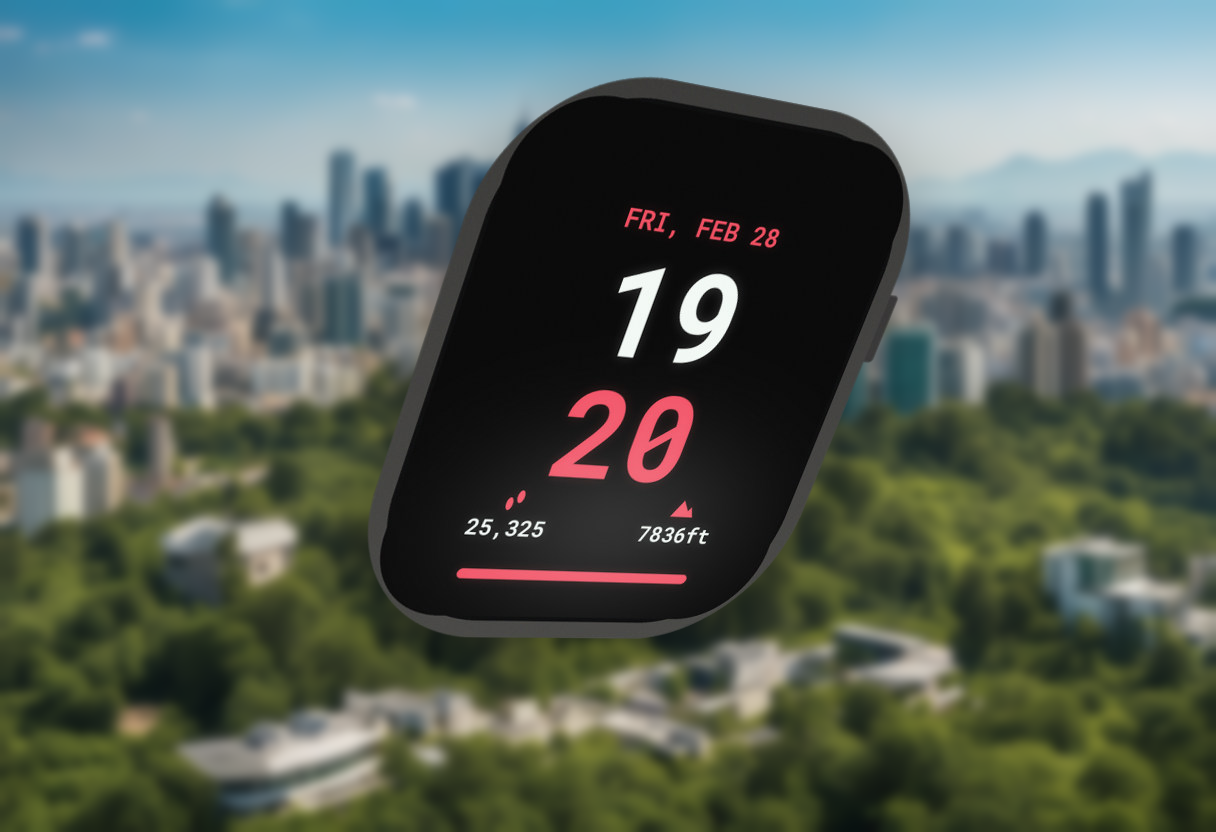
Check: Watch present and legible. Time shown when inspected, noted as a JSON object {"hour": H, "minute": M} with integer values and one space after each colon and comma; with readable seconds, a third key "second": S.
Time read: {"hour": 19, "minute": 20}
